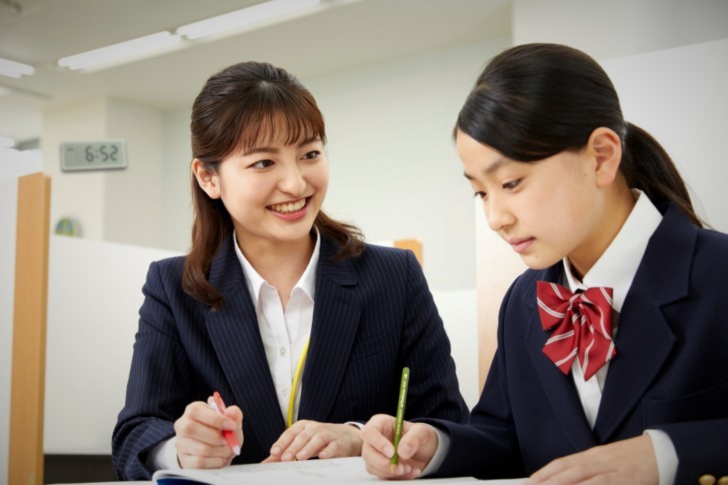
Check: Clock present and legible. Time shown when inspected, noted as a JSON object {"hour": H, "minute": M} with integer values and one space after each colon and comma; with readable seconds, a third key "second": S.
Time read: {"hour": 6, "minute": 52}
